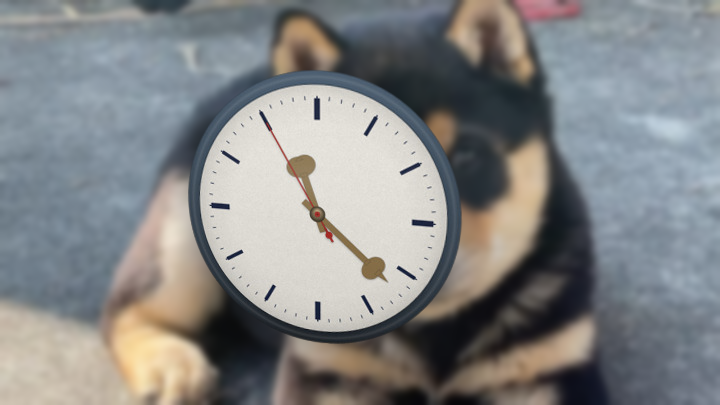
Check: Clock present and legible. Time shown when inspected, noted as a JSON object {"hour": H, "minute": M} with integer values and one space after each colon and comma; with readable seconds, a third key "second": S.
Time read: {"hour": 11, "minute": 21, "second": 55}
